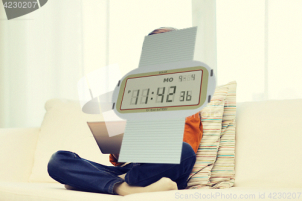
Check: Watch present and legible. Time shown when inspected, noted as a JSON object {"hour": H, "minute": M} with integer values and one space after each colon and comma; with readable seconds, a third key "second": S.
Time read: {"hour": 11, "minute": 42, "second": 36}
